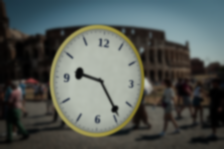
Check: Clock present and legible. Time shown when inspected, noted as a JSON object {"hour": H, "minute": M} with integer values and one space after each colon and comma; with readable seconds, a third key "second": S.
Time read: {"hour": 9, "minute": 24}
